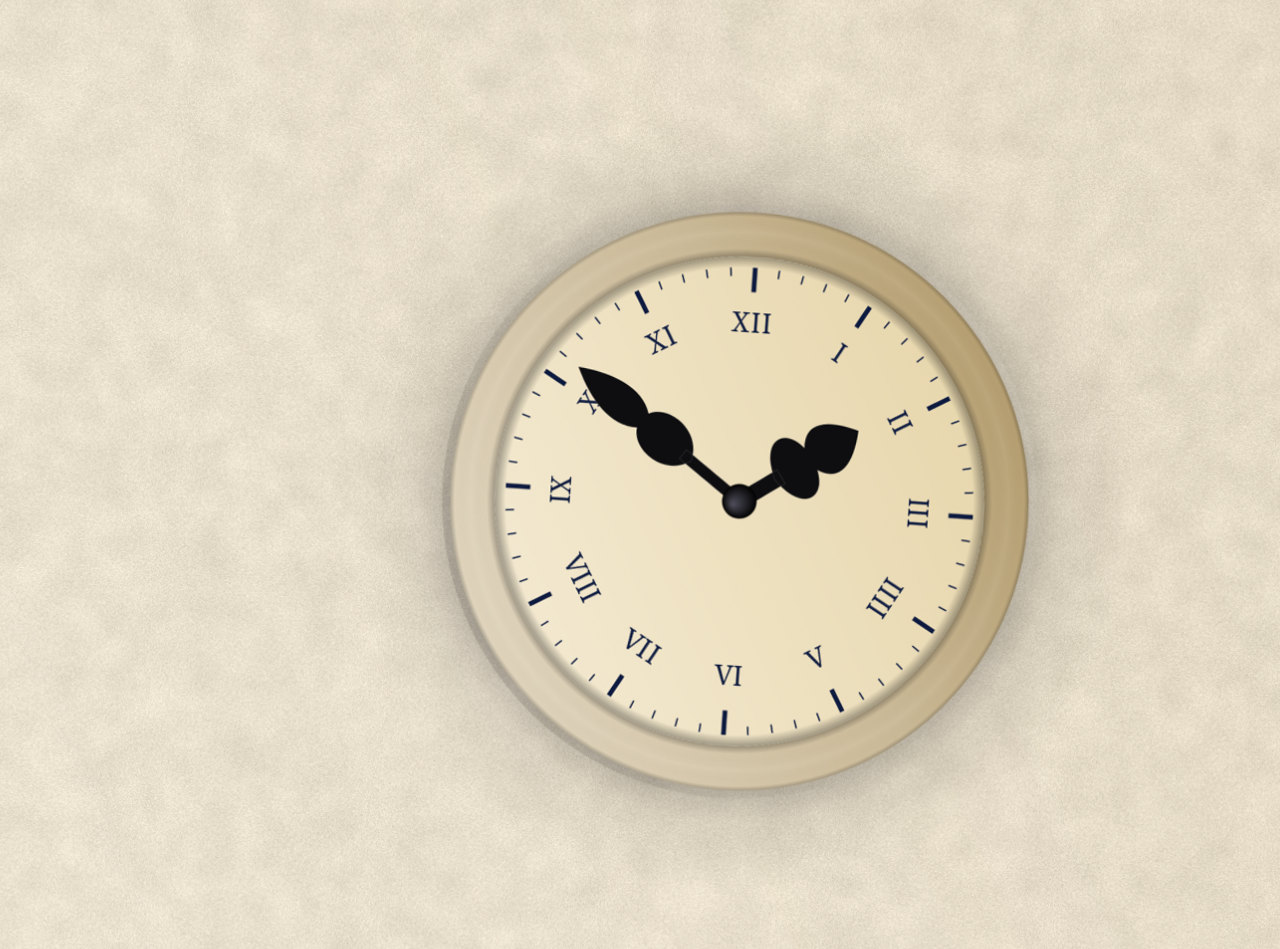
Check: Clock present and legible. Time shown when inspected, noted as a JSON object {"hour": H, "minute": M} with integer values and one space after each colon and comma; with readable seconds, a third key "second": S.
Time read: {"hour": 1, "minute": 51}
